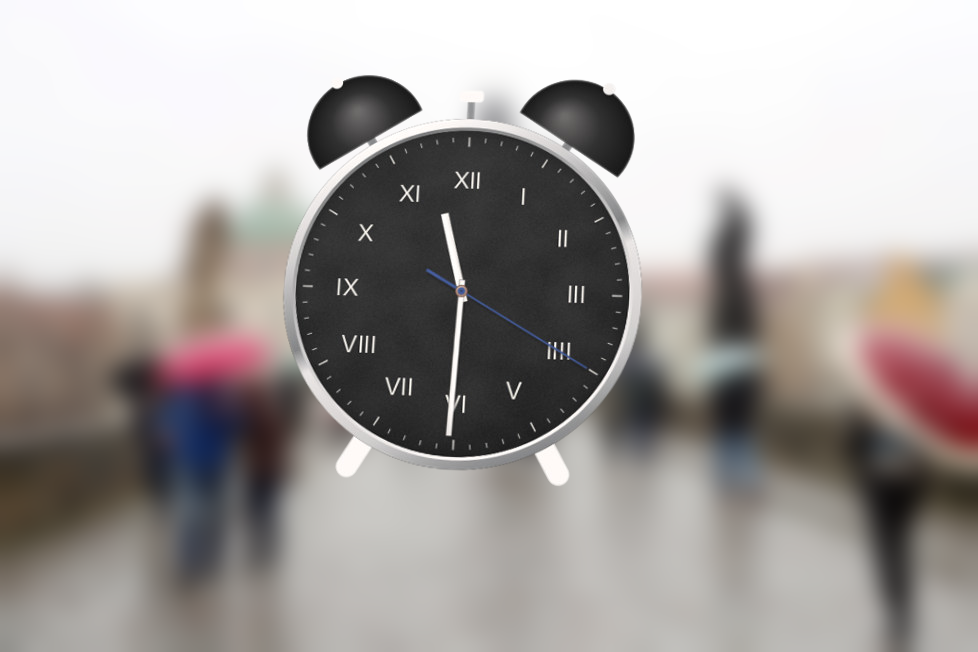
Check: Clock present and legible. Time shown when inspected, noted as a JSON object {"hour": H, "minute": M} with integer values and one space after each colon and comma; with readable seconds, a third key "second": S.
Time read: {"hour": 11, "minute": 30, "second": 20}
